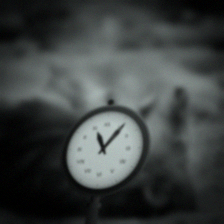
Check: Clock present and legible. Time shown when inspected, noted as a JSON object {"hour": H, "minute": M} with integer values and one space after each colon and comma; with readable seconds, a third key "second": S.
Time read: {"hour": 11, "minute": 6}
